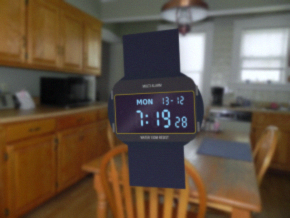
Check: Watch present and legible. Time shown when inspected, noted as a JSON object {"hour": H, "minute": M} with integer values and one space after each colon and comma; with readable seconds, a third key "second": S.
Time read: {"hour": 7, "minute": 19, "second": 28}
